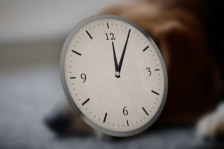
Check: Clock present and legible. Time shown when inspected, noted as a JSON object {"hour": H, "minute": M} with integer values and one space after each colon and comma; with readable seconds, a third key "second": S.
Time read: {"hour": 12, "minute": 5}
